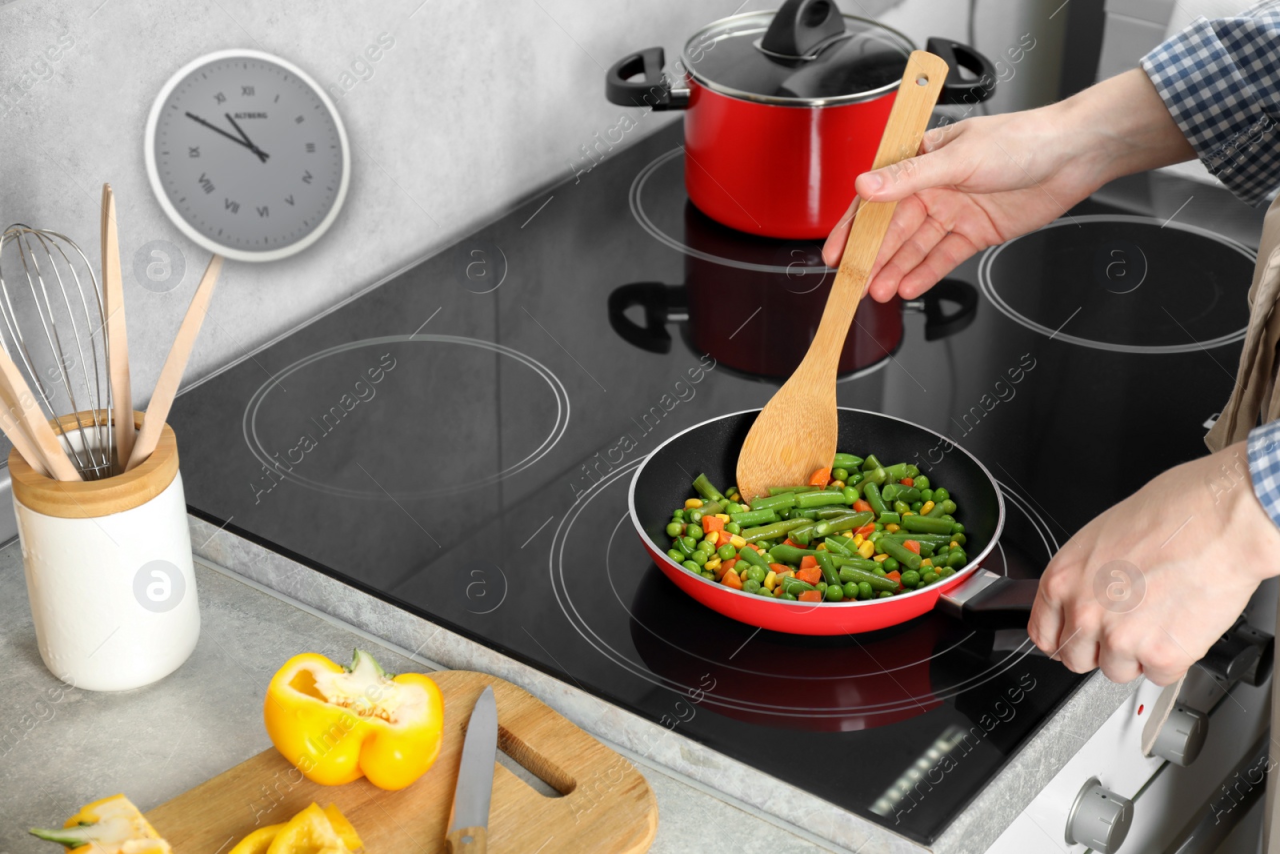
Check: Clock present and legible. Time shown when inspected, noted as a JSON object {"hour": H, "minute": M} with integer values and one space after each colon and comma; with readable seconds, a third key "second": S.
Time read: {"hour": 10, "minute": 50}
